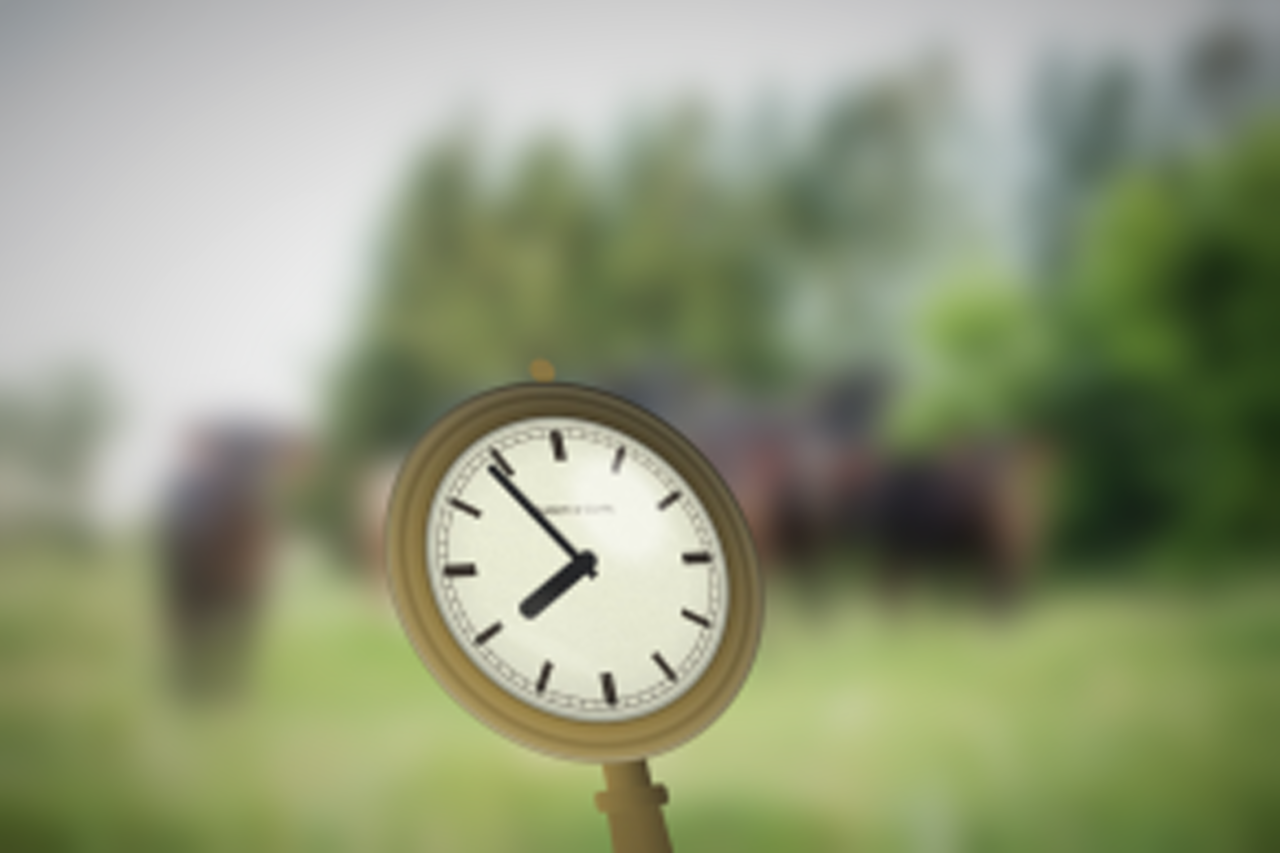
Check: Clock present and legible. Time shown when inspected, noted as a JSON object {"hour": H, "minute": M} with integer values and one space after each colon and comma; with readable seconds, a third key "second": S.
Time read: {"hour": 7, "minute": 54}
